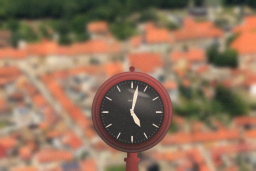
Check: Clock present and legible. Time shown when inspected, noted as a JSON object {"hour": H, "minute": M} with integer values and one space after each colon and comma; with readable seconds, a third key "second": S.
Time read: {"hour": 5, "minute": 2}
